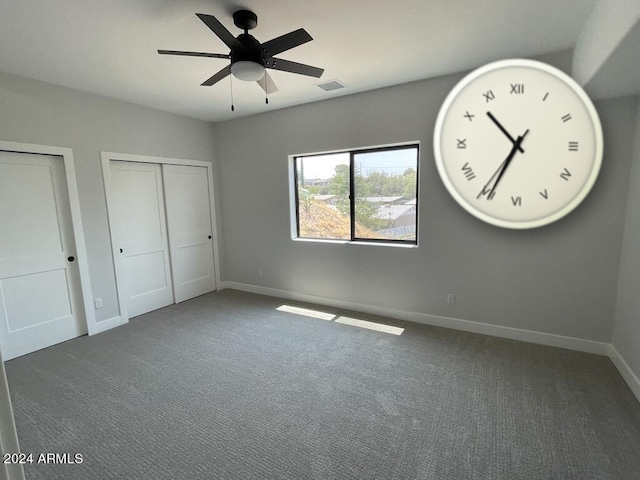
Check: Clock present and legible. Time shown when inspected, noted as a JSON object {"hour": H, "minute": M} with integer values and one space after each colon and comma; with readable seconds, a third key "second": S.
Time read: {"hour": 10, "minute": 34, "second": 36}
